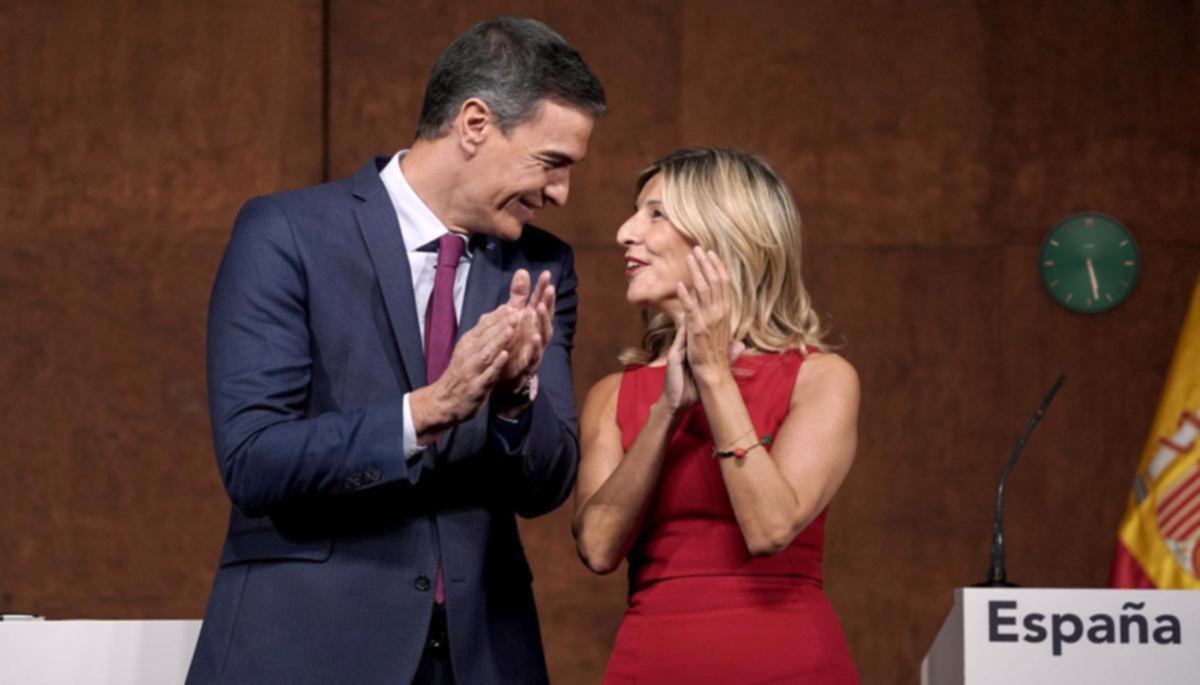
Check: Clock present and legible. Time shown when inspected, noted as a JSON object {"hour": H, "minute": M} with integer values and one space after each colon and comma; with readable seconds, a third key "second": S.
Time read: {"hour": 5, "minute": 28}
